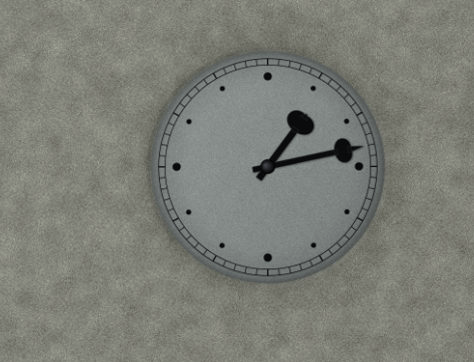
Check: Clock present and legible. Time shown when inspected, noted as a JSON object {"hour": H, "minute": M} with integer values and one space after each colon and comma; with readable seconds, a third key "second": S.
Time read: {"hour": 1, "minute": 13}
